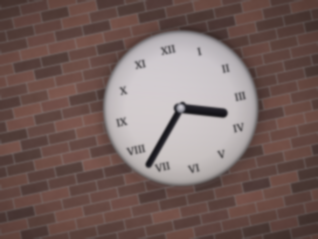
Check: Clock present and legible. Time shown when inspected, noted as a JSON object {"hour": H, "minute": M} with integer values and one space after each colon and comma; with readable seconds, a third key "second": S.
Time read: {"hour": 3, "minute": 37}
